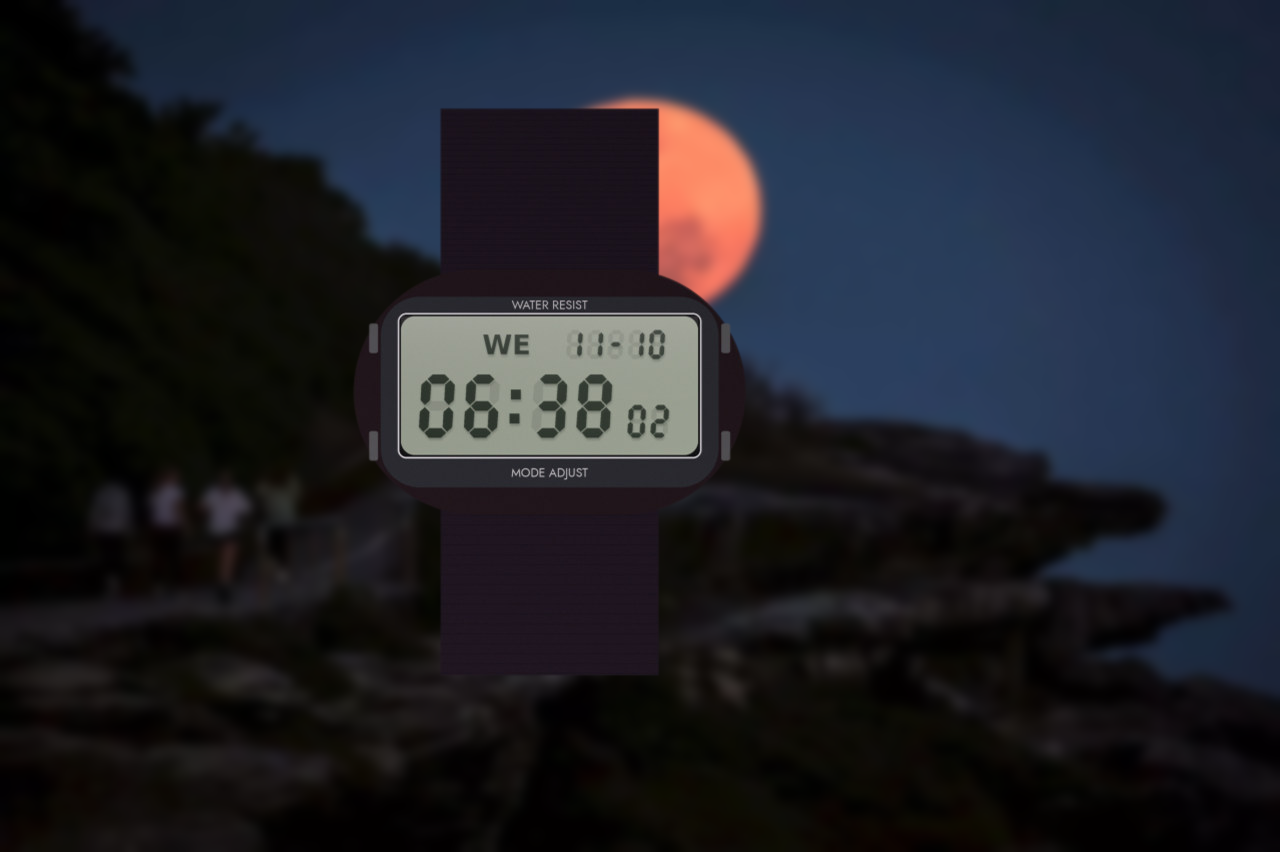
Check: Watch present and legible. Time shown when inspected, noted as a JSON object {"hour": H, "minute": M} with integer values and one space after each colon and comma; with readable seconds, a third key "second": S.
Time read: {"hour": 6, "minute": 38, "second": 2}
